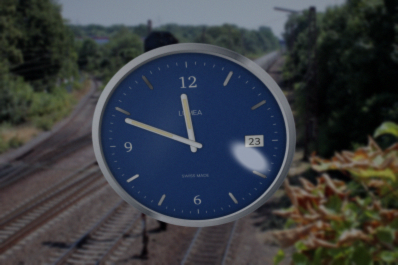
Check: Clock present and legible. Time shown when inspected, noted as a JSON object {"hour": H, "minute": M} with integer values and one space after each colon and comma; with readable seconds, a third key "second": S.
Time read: {"hour": 11, "minute": 49}
